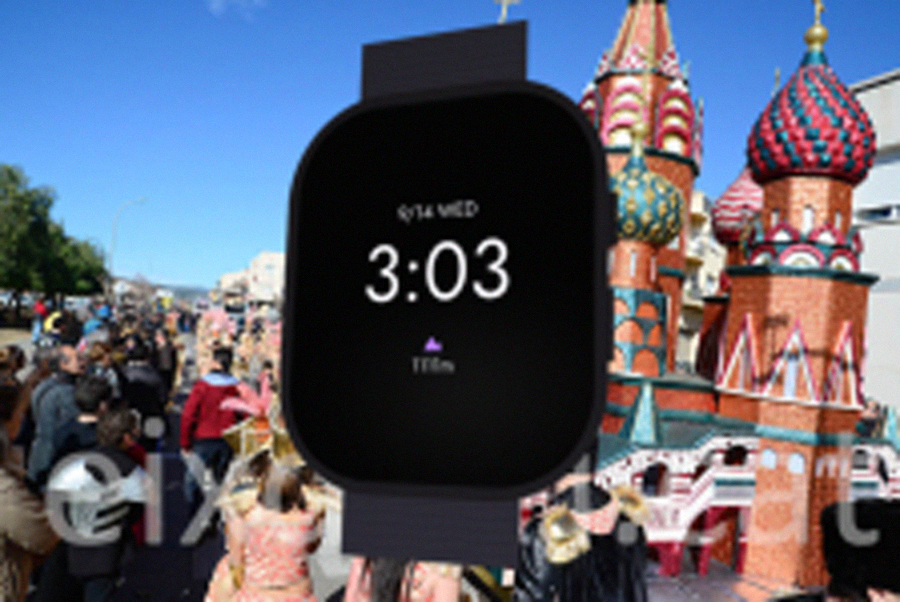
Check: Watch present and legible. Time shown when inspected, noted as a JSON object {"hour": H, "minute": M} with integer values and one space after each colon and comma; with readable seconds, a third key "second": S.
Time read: {"hour": 3, "minute": 3}
